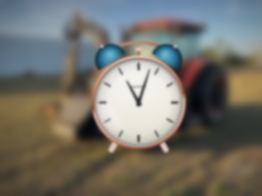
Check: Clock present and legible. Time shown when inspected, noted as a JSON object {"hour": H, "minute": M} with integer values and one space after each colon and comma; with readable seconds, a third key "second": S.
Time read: {"hour": 11, "minute": 3}
